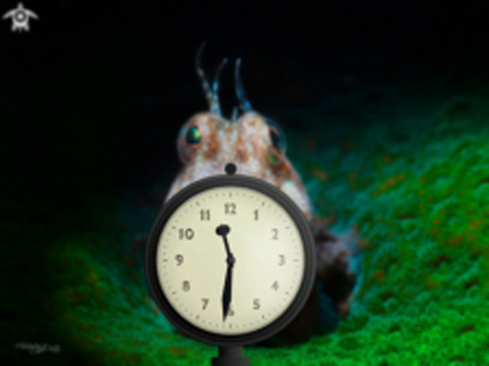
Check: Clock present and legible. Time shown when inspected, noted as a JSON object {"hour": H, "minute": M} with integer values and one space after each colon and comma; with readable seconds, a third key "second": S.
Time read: {"hour": 11, "minute": 31}
